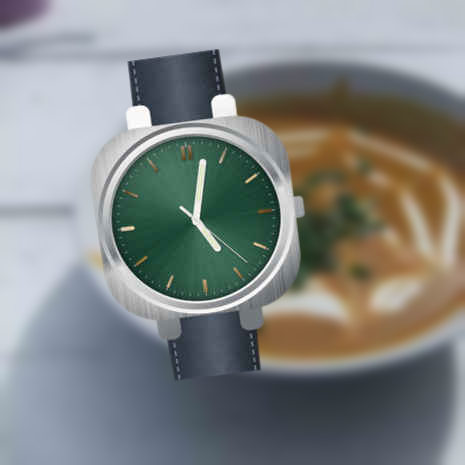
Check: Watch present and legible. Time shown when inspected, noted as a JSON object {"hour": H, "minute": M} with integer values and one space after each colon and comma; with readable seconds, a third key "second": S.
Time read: {"hour": 5, "minute": 2, "second": 23}
